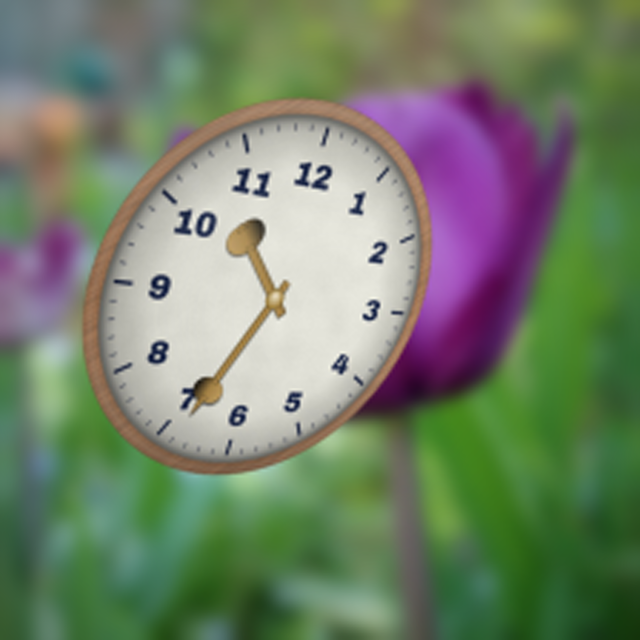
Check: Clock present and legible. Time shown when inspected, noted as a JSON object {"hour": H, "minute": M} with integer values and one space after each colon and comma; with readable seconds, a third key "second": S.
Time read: {"hour": 10, "minute": 34}
